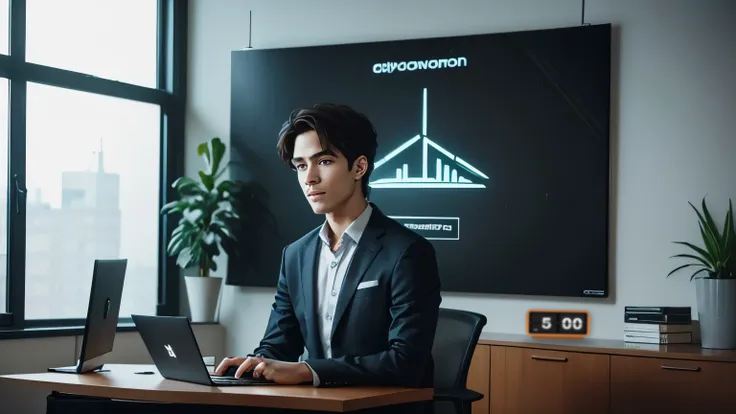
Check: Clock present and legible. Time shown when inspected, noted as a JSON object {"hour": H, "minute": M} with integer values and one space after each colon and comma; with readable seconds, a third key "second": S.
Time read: {"hour": 5, "minute": 0}
